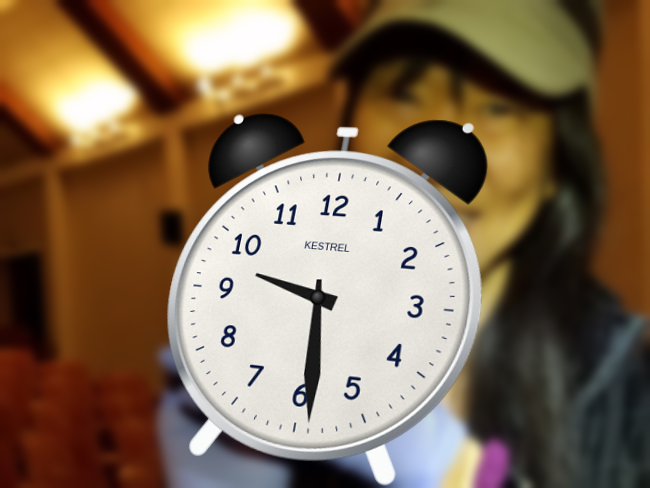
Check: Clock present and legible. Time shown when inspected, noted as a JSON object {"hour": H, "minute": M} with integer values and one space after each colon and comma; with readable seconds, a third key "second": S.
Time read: {"hour": 9, "minute": 29}
